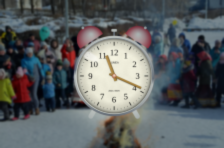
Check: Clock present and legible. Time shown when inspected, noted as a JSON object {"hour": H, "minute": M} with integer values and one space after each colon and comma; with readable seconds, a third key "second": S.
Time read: {"hour": 11, "minute": 19}
